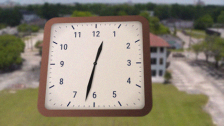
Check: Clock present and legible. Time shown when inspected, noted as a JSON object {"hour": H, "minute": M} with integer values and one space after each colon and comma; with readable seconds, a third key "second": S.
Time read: {"hour": 12, "minute": 32}
